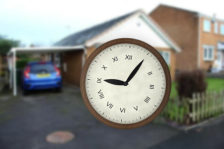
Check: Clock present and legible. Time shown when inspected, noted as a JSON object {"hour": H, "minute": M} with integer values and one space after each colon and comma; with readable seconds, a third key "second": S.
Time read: {"hour": 9, "minute": 5}
